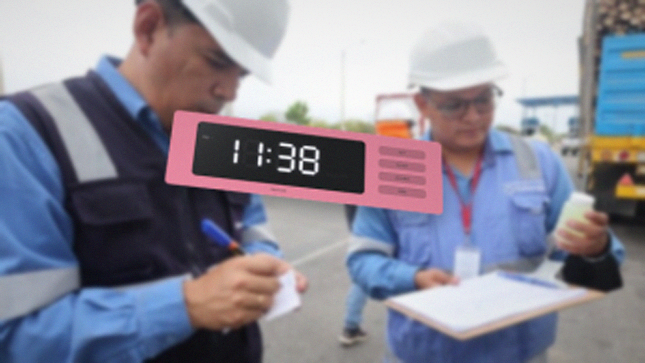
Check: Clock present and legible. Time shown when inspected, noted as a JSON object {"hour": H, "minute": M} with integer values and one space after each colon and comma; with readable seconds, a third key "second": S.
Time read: {"hour": 11, "minute": 38}
